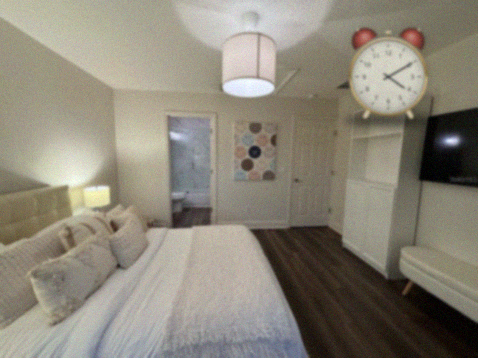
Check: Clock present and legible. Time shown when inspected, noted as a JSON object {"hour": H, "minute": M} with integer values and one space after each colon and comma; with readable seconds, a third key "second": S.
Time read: {"hour": 4, "minute": 10}
